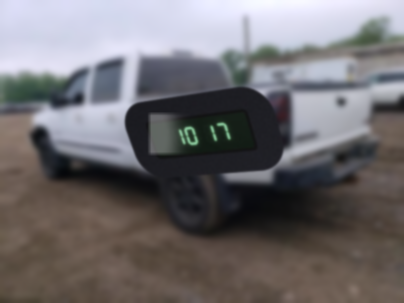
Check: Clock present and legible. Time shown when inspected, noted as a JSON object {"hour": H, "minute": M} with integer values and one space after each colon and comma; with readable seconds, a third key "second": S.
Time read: {"hour": 10, "minute": 17}
